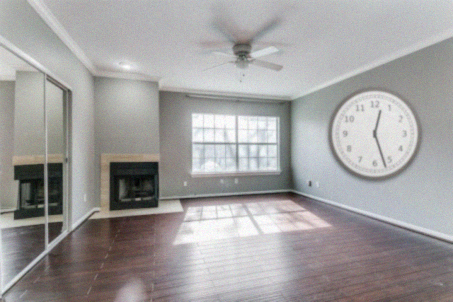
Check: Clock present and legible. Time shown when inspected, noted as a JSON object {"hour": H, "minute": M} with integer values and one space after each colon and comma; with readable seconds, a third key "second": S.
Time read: {"hour": 12, "minute": 27}
